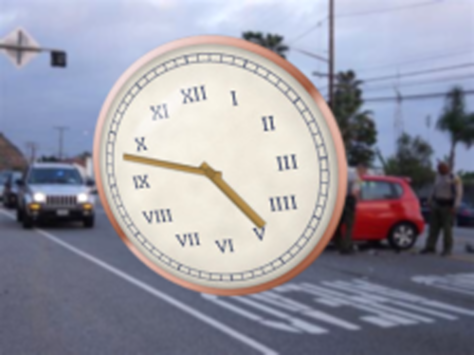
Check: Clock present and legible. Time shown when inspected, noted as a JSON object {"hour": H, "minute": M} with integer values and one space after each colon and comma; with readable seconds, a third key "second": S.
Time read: {"hour": 4, "minute": 48}
